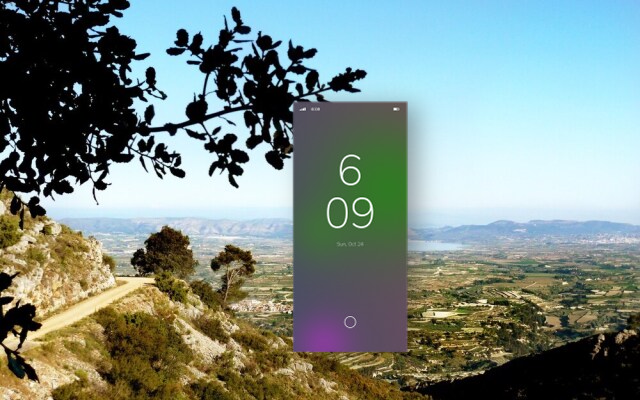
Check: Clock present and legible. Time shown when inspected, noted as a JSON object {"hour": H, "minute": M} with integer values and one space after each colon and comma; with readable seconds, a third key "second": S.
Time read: {"hour": 6, "minute": 9}
